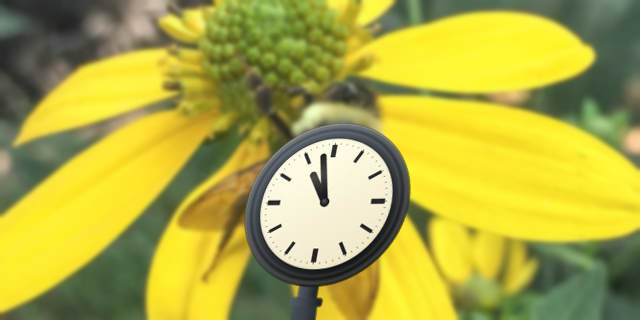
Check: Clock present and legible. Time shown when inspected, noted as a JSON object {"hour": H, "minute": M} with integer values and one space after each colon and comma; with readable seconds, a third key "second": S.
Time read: {"hour": 10, "minute": 58}
